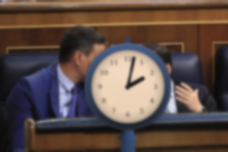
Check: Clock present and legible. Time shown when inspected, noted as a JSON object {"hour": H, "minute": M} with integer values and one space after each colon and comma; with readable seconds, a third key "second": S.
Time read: {"hour": 2, "minute": 2}
